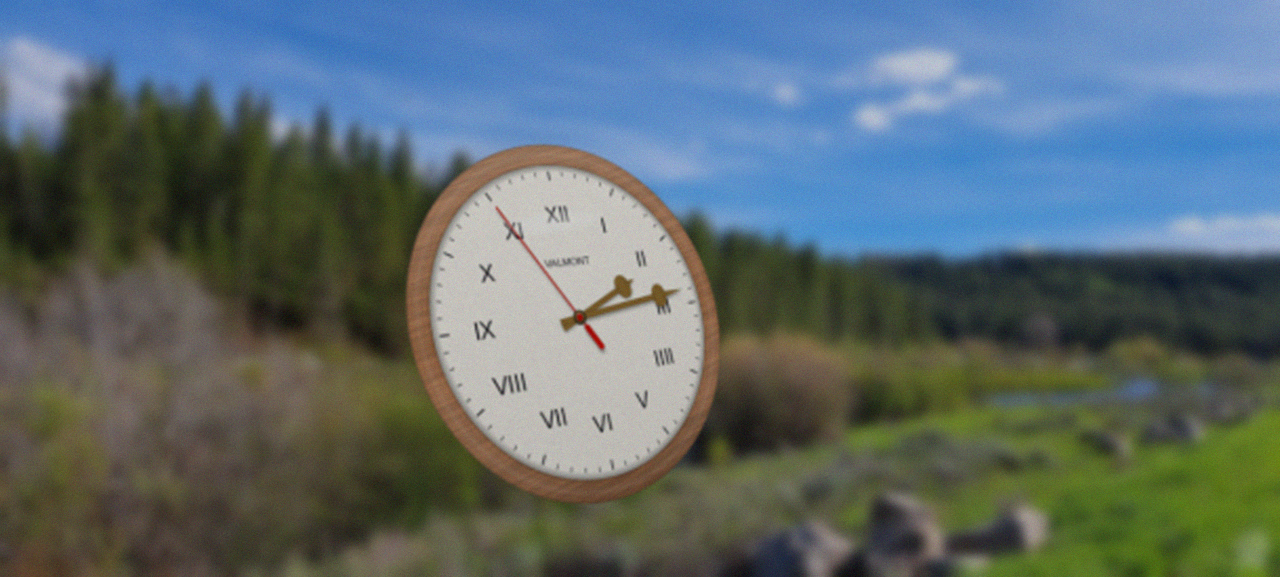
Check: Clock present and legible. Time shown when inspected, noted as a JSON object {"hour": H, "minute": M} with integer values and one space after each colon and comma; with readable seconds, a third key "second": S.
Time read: {"hour": 2, "minute": 13, "second": 55}
